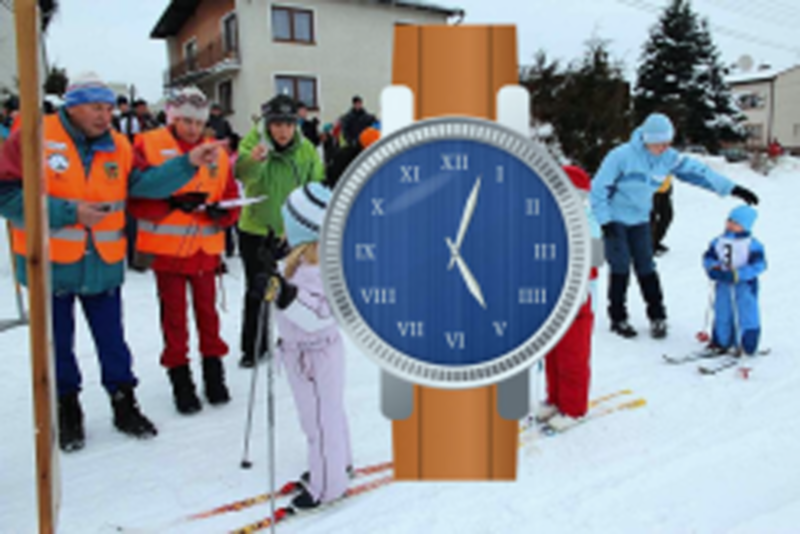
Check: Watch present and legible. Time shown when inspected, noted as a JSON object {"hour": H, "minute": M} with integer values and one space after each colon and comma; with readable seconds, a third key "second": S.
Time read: {"hour": 5, "minute": 3}
